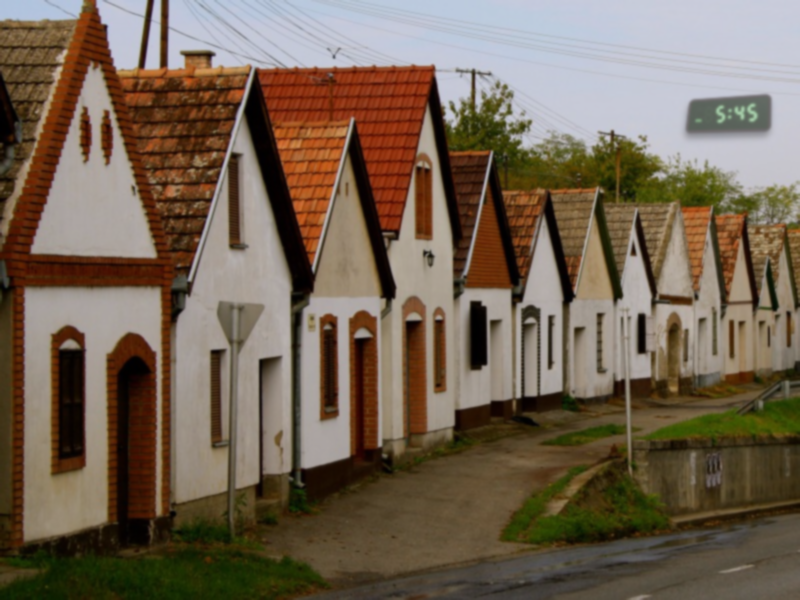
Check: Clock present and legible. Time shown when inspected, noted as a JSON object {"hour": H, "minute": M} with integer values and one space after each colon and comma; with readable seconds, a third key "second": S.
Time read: {"hour": 5, "minute": 45}
